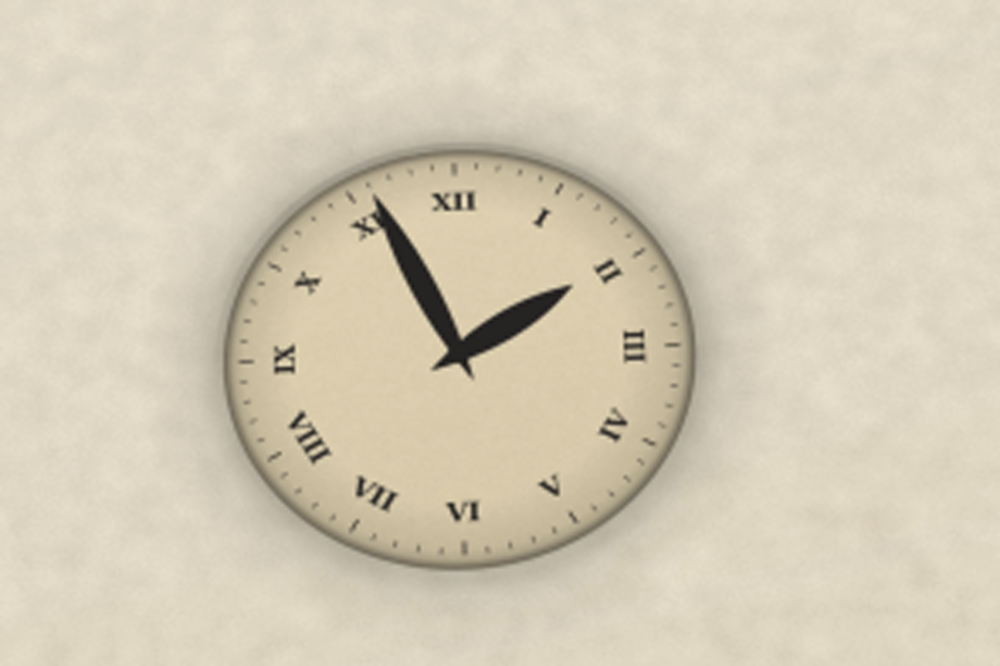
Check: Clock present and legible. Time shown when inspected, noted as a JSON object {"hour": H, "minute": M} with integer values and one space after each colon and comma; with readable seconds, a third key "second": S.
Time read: {"hour": 1, "minute": 56}
